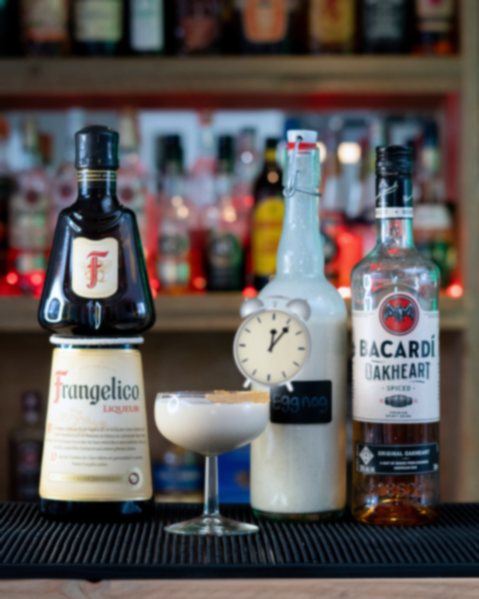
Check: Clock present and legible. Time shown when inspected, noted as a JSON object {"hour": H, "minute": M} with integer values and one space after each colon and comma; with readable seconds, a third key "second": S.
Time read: {"hour": 12, "minute": 6}
